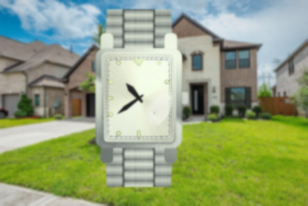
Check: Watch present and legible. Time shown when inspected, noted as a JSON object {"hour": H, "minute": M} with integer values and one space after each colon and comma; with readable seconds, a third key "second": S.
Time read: {"hour": 10, "minute": 39}
